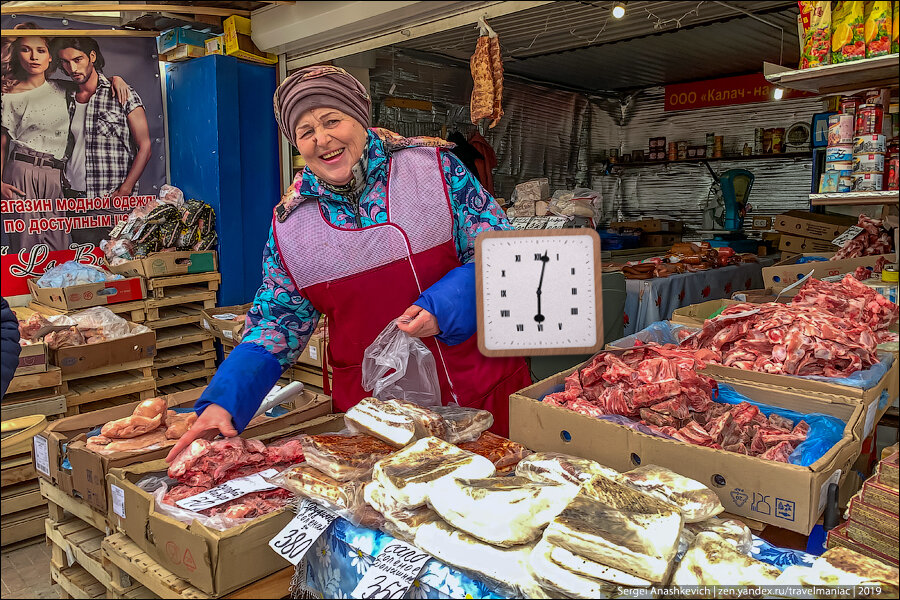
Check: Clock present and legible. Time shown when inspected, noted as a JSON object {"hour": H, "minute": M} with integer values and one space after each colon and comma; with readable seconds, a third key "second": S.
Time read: {"hour": 6, "minute": 2}
